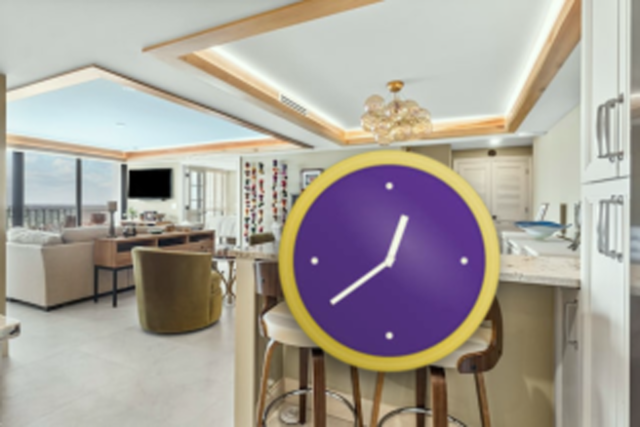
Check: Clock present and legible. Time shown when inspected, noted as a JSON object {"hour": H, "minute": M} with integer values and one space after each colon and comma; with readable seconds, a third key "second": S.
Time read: {"hour": 12, "minute": 39}
